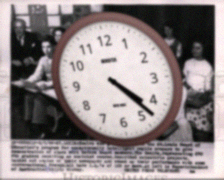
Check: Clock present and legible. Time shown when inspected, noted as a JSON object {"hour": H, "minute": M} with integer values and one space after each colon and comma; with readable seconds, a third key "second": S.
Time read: {"hour": 4, "minute": 23}
